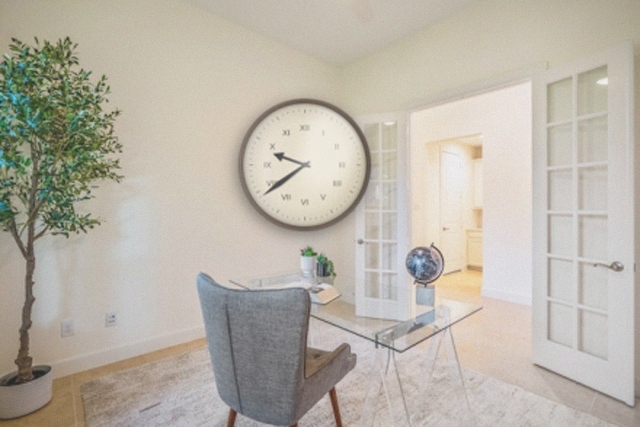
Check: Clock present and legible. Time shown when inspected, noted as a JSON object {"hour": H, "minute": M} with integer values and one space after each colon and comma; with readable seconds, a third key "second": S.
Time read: {"hour": 9, "minute": 39}
